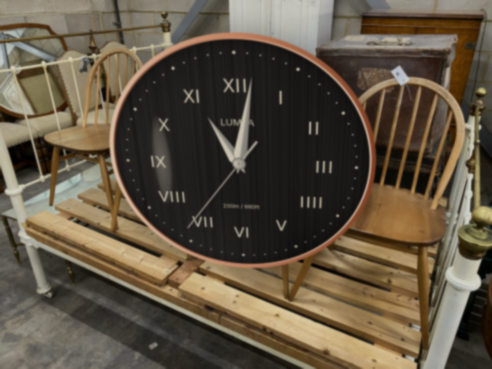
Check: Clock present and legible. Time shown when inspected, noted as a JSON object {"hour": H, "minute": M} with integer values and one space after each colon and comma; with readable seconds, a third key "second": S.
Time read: {"hour": 11, "minute": 1, "second": 36}
